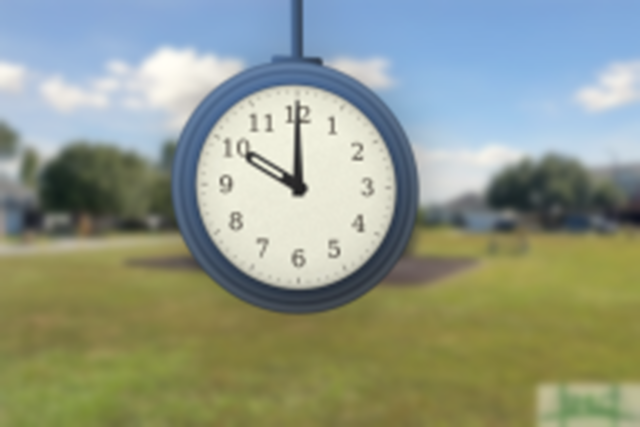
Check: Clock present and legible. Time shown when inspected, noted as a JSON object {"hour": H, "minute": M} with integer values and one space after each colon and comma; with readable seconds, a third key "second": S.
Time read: {"hour": 10, "minute": 0}
